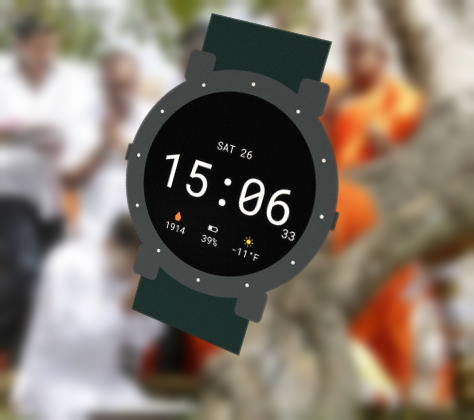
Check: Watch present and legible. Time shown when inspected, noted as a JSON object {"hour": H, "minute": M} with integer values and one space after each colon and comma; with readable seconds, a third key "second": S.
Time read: {"hour": 15, "minute": 6, "second": 33}
